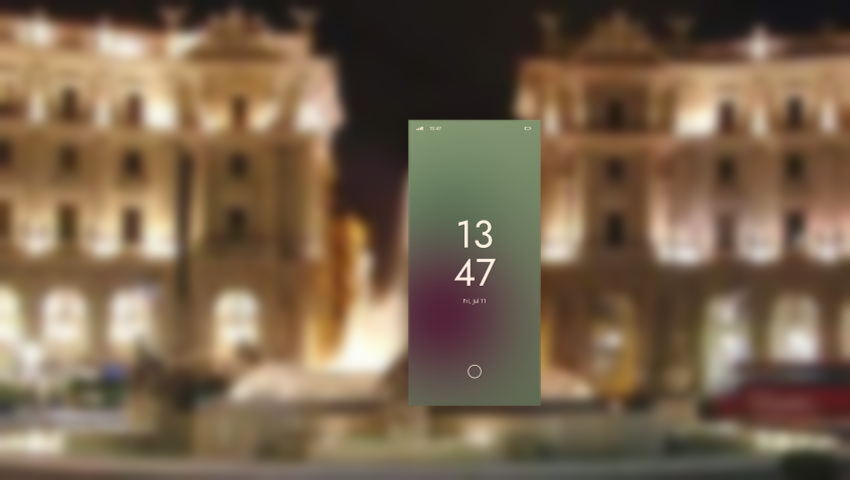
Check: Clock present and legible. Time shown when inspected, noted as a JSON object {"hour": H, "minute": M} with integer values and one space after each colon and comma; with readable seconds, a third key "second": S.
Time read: {"hour": 13, "minute": 47}
